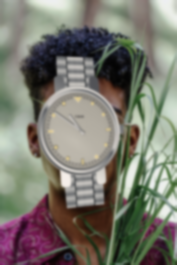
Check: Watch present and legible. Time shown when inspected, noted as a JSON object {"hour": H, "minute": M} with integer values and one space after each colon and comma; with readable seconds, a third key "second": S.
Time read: {"hour": 10, "minute": 51}
